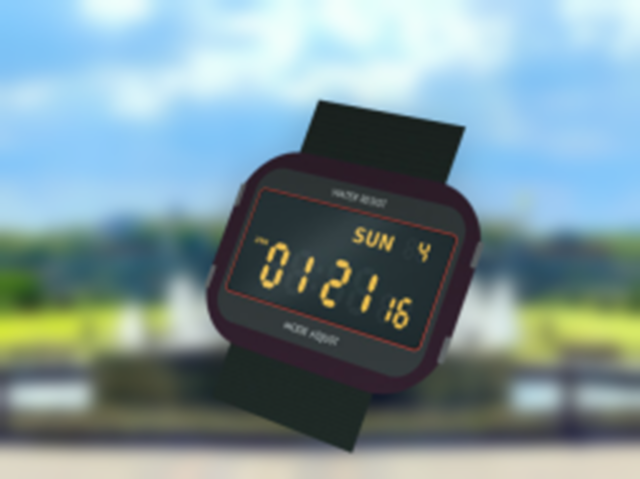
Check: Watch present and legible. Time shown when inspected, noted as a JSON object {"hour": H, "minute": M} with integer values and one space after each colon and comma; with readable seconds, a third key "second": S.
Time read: {"hour": 1, "minute": 21, "second": 16}
